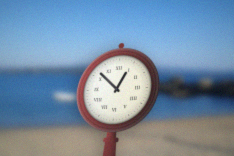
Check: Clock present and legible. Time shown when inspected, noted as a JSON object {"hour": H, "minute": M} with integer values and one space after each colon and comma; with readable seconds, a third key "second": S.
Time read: {"hour": 12, "minute": 52}
